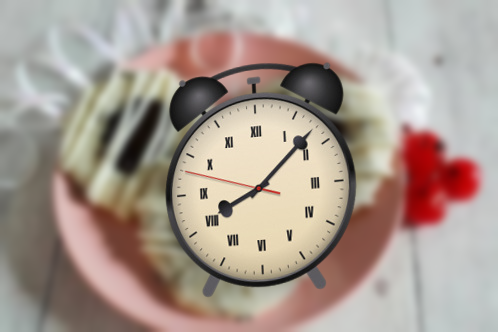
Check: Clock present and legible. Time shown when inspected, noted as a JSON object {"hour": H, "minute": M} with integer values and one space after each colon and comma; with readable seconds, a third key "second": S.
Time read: {"hour": 8, "minute": 7, "second": 48}
